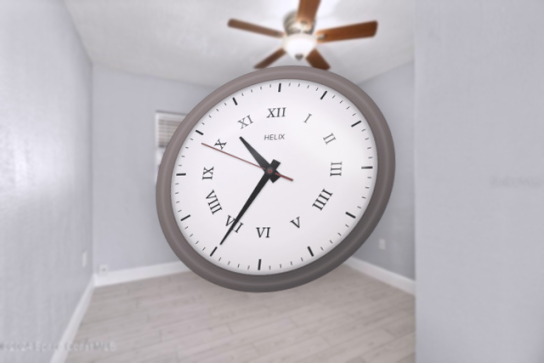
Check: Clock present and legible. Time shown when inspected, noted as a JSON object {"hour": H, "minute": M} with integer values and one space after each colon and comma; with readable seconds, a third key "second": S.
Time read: {"hour": 10, "minute": 34, "second": 49}
